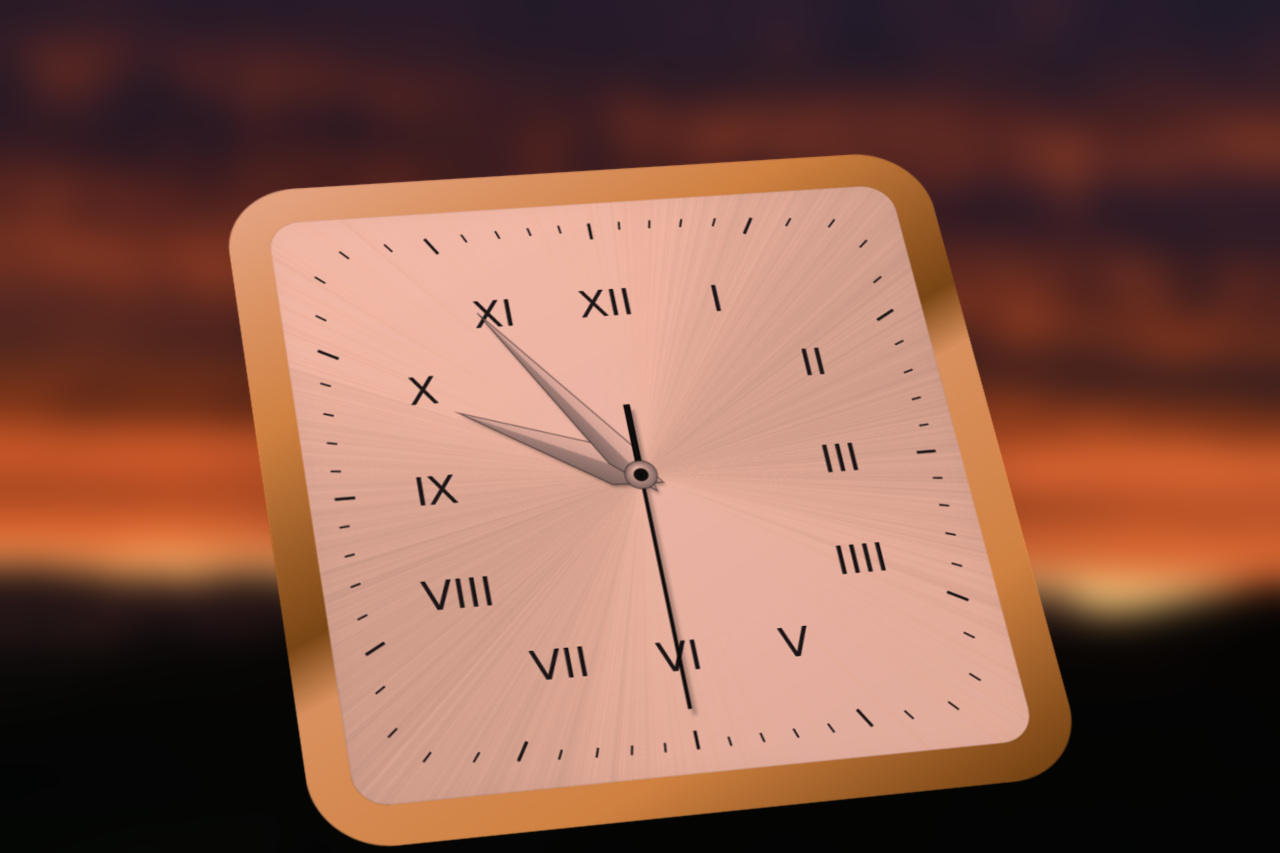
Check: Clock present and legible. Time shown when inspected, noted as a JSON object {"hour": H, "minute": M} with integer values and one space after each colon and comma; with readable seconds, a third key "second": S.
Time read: {"hour": 9, "minute": 54, "second": 30}
